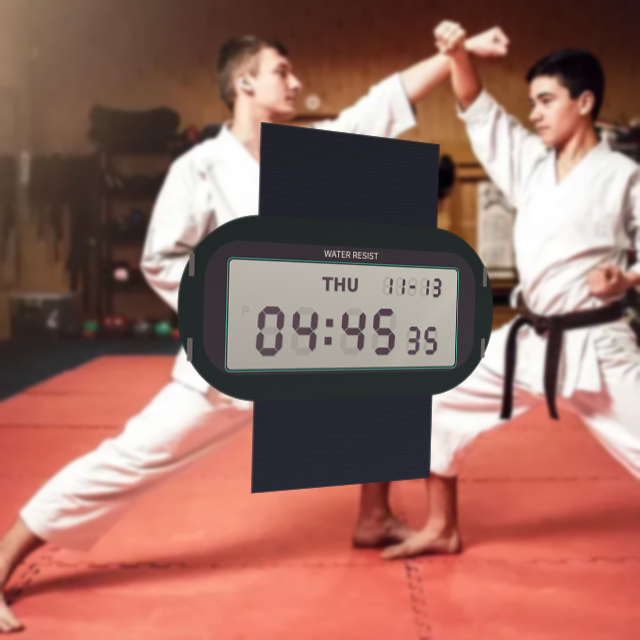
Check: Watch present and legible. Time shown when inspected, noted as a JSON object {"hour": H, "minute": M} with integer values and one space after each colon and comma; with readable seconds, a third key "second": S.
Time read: {"hour": 4, "minute": 45, "second": 35}
